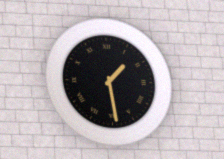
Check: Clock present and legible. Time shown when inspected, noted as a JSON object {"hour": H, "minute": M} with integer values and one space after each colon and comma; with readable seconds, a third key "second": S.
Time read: {"hour": 1, "minute": 29}
